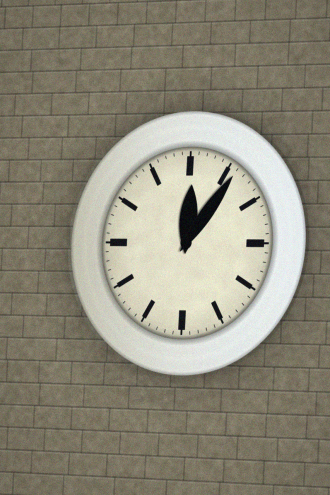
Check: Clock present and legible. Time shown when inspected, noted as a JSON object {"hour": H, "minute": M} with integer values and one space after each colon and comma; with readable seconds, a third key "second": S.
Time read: {"hour": 12, "minute": 6}
